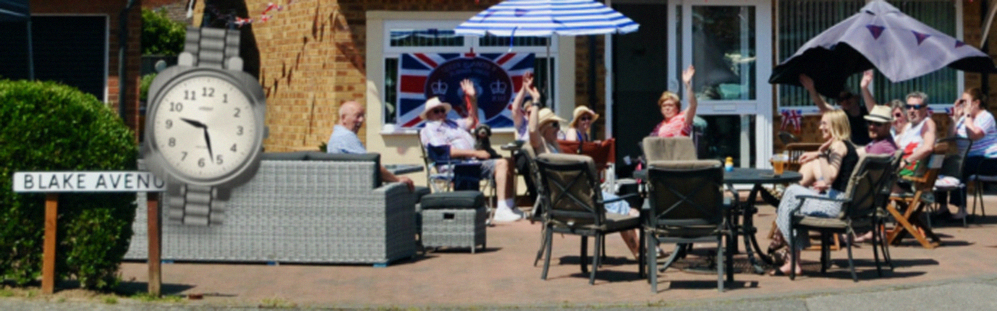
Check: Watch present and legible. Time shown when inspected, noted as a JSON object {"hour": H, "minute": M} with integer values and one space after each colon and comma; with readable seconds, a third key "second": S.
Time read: {"hour": 9, "minute": 27}
